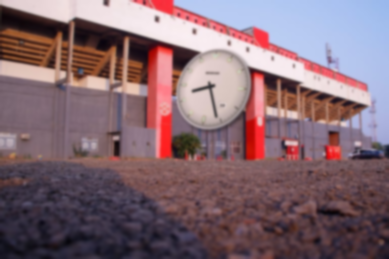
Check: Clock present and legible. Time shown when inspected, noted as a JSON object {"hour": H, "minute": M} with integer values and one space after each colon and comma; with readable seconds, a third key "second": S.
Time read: {"hour": 8, "minute": 26}
